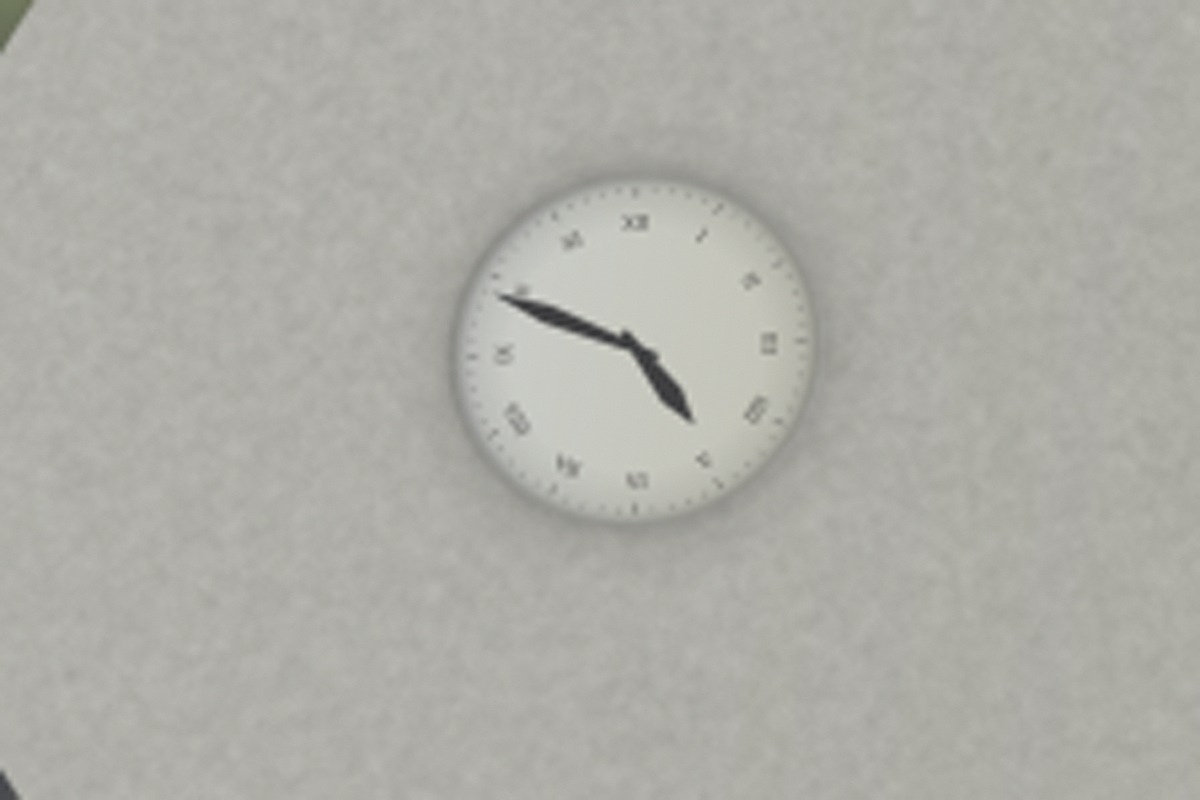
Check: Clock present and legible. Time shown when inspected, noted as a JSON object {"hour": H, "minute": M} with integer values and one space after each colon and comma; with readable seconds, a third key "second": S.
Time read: {"hour": 4, "minute": 49}
